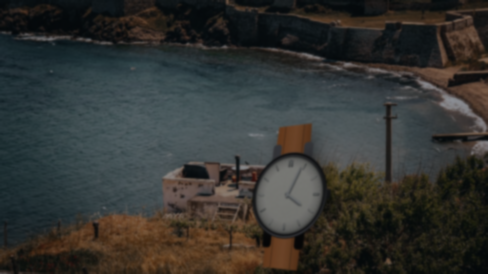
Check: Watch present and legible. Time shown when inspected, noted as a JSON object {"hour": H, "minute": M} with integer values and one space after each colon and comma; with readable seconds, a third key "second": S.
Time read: {"hour": 4, "minute": 4}
